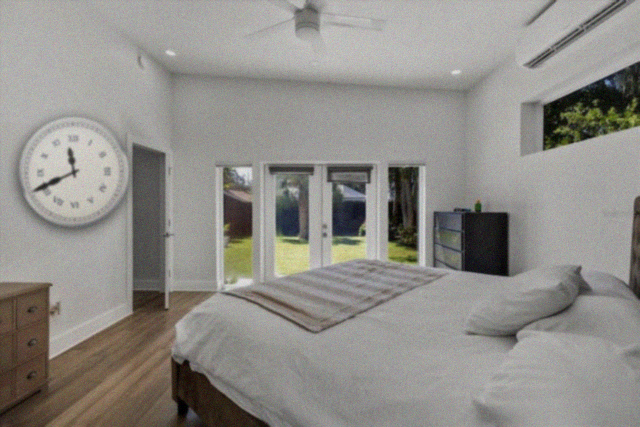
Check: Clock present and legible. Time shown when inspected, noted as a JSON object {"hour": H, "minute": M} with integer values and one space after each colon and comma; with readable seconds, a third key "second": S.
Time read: {"hour": 11, "minute": 41}
